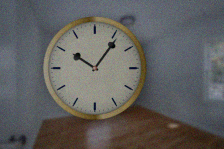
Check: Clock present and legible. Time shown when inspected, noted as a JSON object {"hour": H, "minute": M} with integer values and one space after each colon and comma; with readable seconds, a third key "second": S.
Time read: {"hour": 10, "minute": 6}
